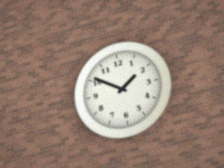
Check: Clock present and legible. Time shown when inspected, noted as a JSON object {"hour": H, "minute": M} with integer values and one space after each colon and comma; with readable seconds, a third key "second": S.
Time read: {"hour": 1, "minute": 51}
